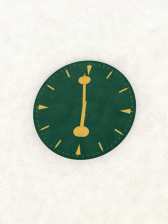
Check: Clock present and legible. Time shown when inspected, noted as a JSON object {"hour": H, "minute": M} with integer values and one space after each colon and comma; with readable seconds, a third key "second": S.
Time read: {"hour": 5, "minute": 59}
